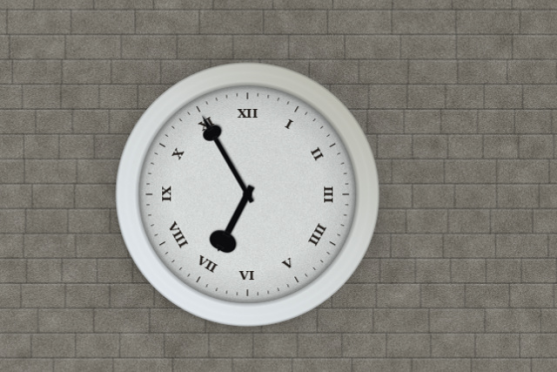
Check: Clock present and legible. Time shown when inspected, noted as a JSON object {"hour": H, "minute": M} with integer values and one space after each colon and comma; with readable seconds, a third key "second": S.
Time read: {"hour": 6, "minute": 55}
